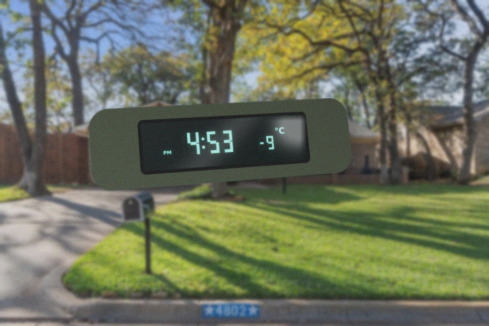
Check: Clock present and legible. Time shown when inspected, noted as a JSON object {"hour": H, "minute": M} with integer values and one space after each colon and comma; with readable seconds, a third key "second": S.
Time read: {"hour": 4, "minute": 53}
